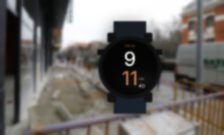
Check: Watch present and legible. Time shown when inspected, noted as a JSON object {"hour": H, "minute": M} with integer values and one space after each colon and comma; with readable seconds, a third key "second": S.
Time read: {"hour": 9, "minute": 11}
